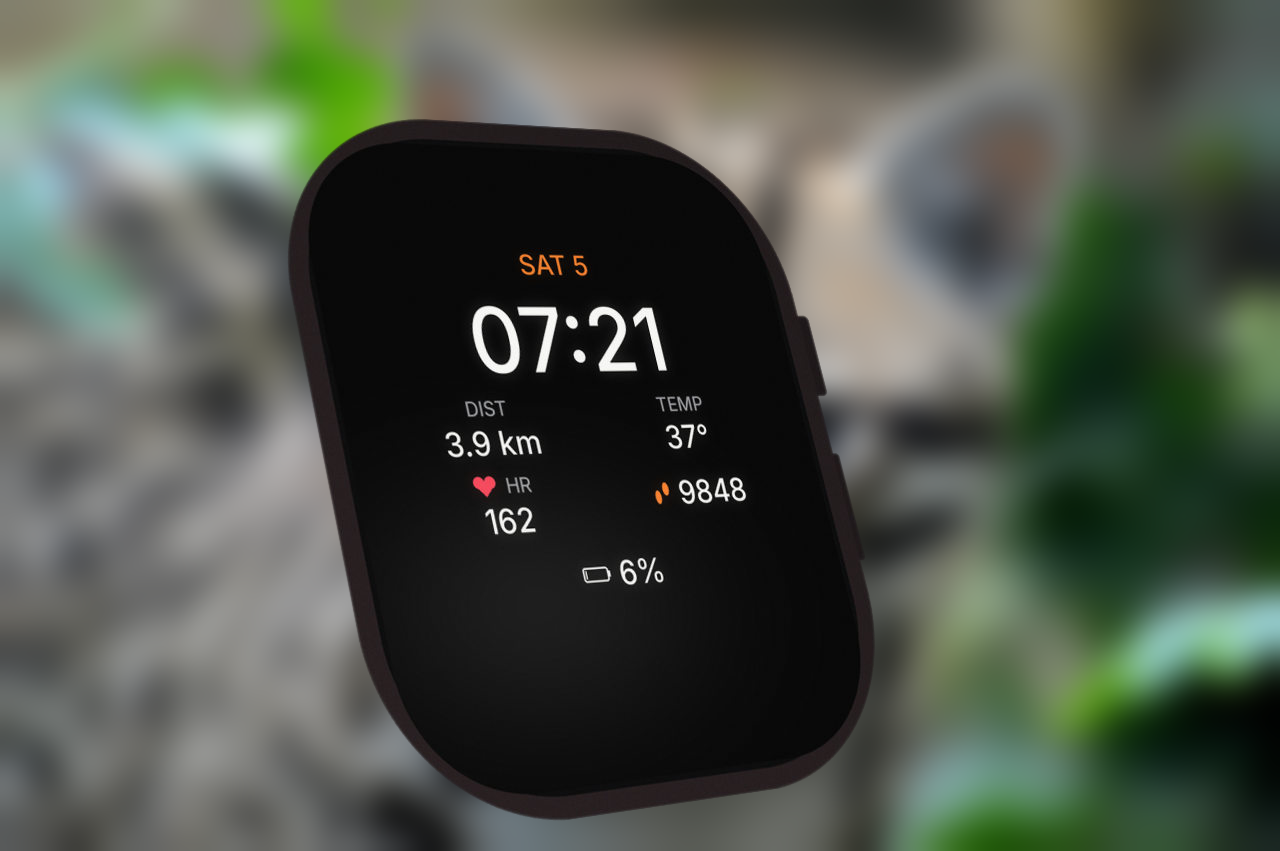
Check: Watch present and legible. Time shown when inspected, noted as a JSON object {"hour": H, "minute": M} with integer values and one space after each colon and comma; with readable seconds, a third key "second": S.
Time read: {"hour": 7, "minute": 21}
